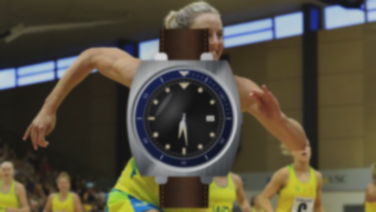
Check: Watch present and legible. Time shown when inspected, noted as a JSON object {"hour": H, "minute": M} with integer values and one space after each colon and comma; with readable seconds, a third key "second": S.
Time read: {"hour": 6, "minute": 29}
